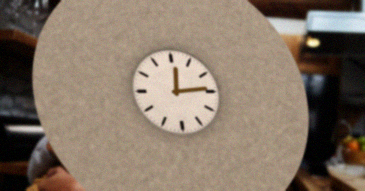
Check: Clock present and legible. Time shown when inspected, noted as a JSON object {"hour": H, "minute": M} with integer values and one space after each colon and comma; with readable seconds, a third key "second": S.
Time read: {"hour": 12, "minute": 14}
